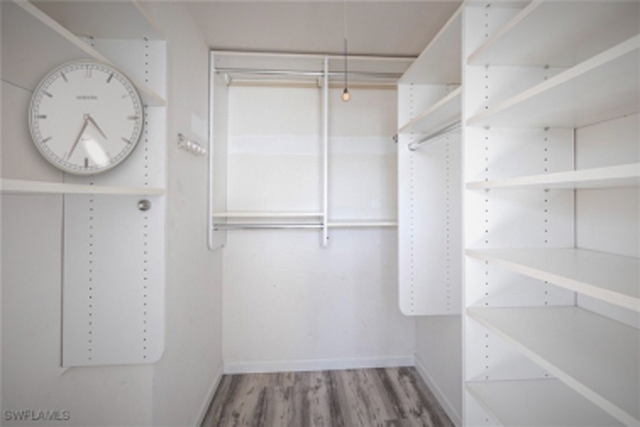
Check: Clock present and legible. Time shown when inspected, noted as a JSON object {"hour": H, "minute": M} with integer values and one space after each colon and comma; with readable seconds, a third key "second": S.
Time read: {"hour": 4, "minute": 34}
